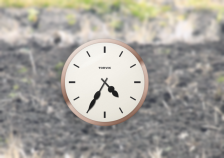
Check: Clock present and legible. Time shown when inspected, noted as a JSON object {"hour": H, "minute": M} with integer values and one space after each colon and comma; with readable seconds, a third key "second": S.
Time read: {"hour": 4, "minute": 35}
